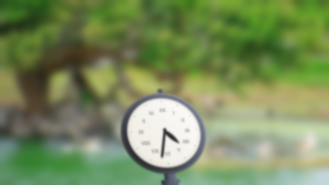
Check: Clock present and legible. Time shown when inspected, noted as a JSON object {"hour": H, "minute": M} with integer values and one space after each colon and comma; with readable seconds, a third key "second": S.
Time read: {"hour": 4, "minute": 32}
